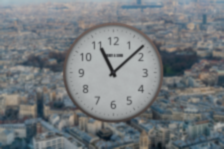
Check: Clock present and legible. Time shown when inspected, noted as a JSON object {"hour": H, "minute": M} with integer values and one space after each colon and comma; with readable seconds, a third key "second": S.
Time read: {"hour": 11, "minute": 8}
